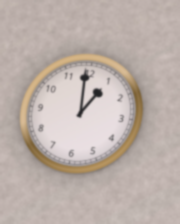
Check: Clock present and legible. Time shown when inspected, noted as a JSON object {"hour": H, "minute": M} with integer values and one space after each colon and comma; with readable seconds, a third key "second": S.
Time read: {"hour": 12, "minute": 59}
